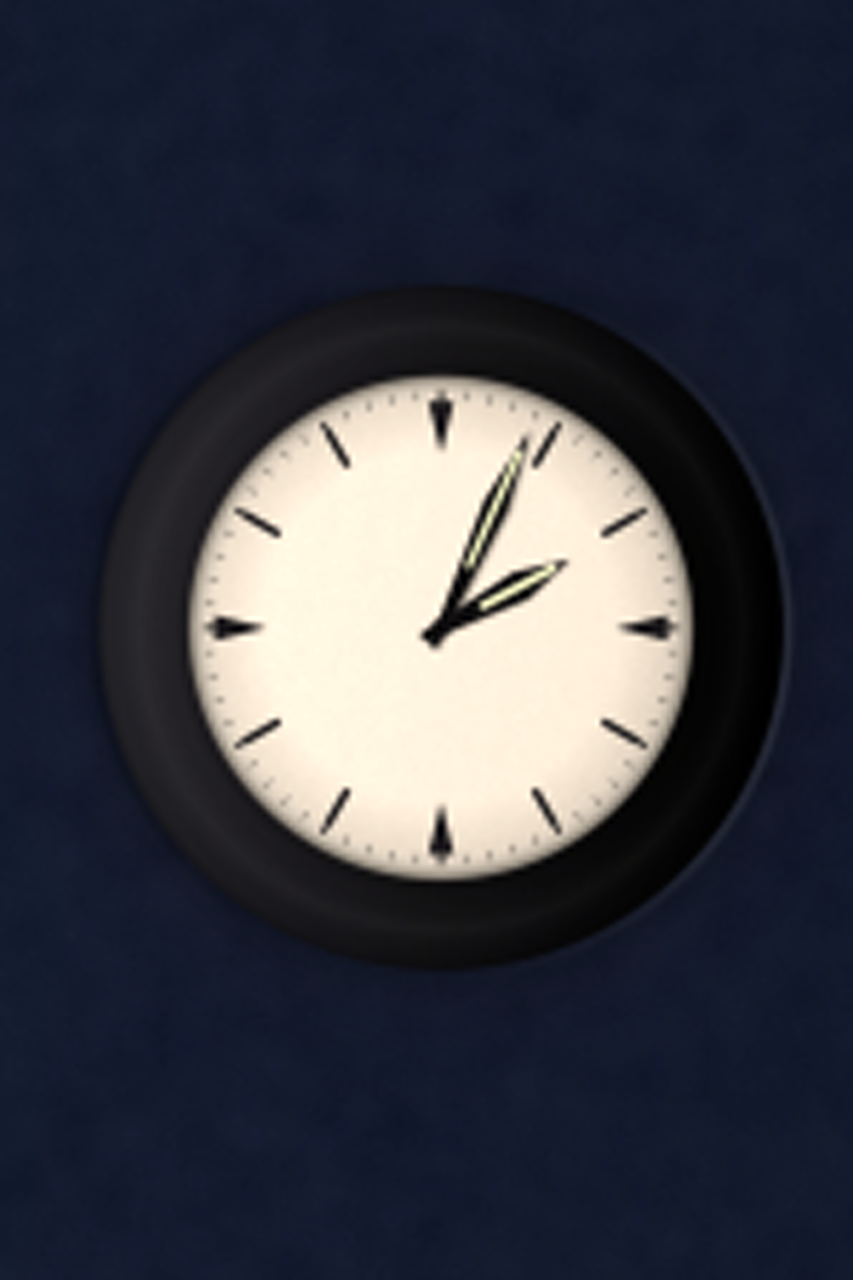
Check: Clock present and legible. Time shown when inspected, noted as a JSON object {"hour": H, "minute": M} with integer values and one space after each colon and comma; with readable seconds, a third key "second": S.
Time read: {"hour": 2, "minute": 4}
